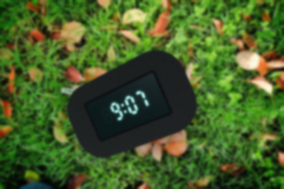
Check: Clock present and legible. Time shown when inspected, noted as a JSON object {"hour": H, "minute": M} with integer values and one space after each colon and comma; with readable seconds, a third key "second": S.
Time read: {"hour": 9, "minute": 7}
